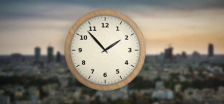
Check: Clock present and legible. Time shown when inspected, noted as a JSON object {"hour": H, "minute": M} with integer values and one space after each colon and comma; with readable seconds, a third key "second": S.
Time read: {"hour": 1, "minute": 53}
